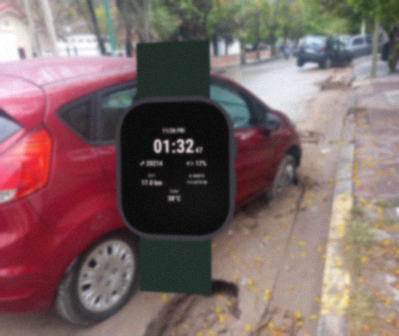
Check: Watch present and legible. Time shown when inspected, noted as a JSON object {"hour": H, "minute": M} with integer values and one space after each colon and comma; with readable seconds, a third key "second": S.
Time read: {"hour": 1, "minute": 32}
